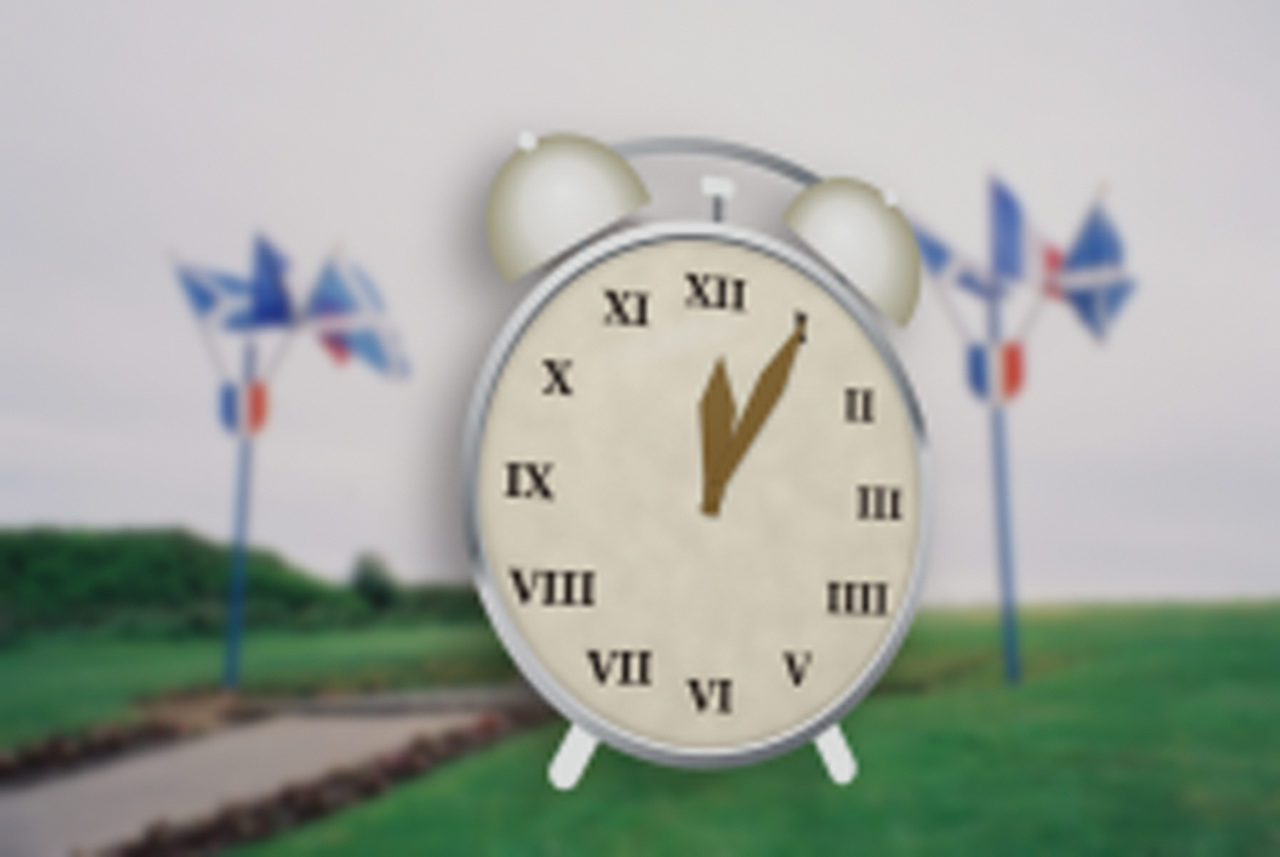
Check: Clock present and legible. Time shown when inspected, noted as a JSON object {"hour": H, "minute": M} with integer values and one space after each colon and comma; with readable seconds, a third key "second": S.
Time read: {"hour": 12, "minute": 5}
